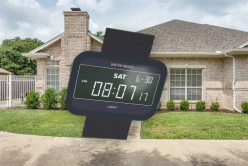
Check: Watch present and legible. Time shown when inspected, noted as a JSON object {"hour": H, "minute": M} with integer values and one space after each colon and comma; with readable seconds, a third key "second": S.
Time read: {"hour": 8, "minute": 7, "second": 17}
